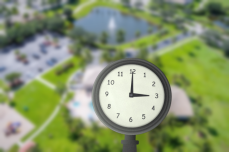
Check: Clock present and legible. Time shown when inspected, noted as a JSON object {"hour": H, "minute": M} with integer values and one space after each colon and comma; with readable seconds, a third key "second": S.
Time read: {"hour": 3, "minute": 0}
